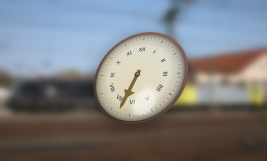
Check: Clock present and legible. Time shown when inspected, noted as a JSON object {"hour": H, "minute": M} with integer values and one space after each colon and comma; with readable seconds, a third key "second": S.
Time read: {"hour": 6, "minute": 33}
